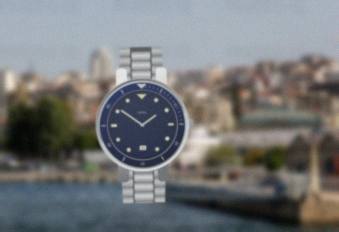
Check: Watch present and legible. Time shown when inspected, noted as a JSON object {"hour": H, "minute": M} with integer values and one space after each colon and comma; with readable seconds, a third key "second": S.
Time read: {"hour": 1, "minute": 51}
